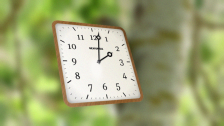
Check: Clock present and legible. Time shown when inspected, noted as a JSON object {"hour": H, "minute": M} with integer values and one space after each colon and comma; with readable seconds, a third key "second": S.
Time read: {"hour": 2, "minute": 2}
